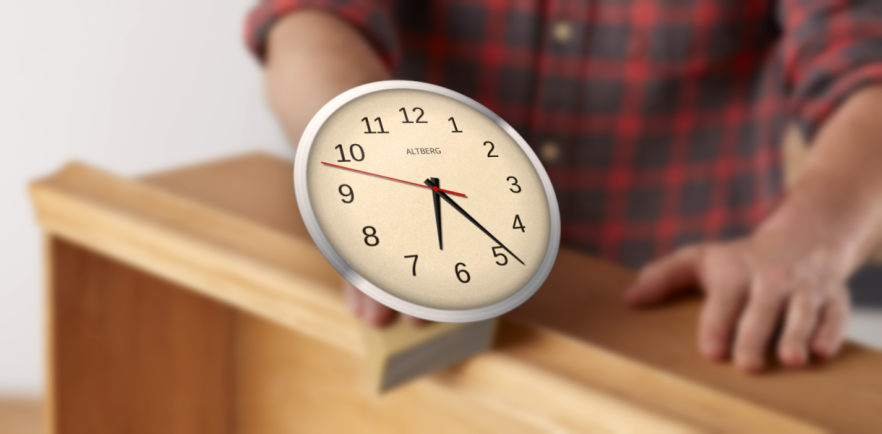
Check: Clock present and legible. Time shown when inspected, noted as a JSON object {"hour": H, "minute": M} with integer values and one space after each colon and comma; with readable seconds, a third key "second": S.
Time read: {"hour": 6, "minute": 23, "second": 48}
